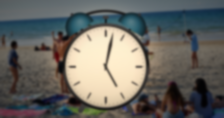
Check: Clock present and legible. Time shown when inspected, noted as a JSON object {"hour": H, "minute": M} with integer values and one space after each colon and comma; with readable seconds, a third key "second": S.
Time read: {"hour": 5, "minute": 2}
